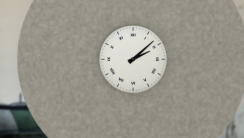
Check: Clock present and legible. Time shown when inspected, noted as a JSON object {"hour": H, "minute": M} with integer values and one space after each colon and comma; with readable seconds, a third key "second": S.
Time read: {"hour": 2, "minute": 8}
